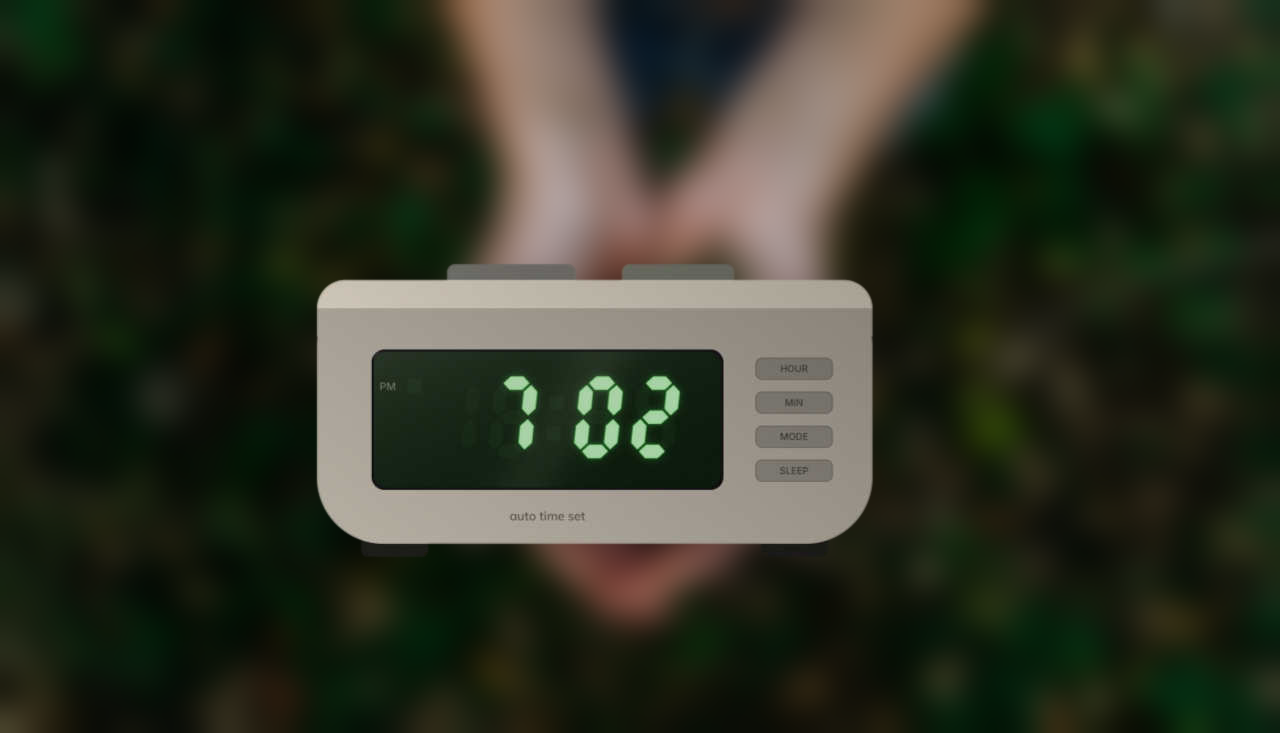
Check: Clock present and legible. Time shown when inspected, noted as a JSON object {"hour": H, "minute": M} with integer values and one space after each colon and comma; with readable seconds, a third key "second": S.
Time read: {"hour": 7, "minute": 2}
